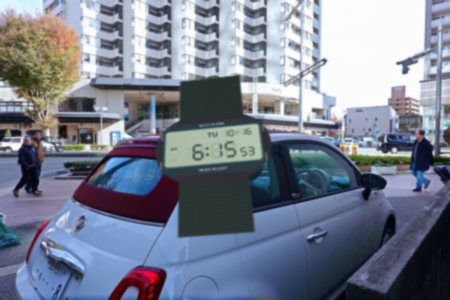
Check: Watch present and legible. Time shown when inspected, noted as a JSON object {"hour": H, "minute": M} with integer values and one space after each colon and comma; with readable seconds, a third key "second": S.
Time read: {"hour": 6, "minute": 15}
